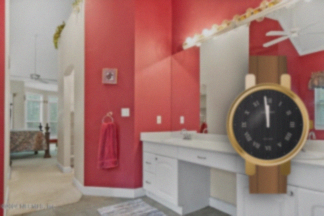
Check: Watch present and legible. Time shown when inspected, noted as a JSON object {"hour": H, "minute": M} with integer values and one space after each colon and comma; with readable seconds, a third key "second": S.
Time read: {"hour": 11, "minute": 59}
